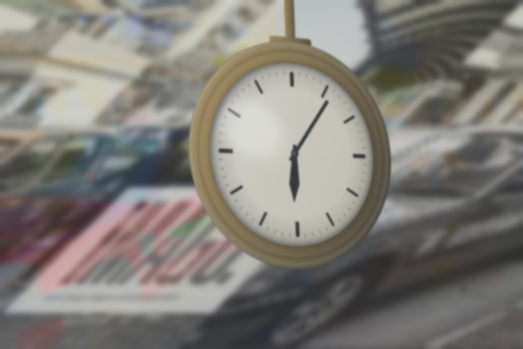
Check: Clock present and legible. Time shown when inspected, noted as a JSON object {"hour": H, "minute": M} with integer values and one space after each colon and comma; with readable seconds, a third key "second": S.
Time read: {"hour": 6, "minute": 6}
